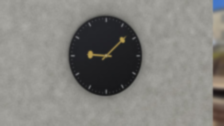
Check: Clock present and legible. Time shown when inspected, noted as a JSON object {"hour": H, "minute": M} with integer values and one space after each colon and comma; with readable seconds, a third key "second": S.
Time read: {"hour": 9, "minute": 8}
